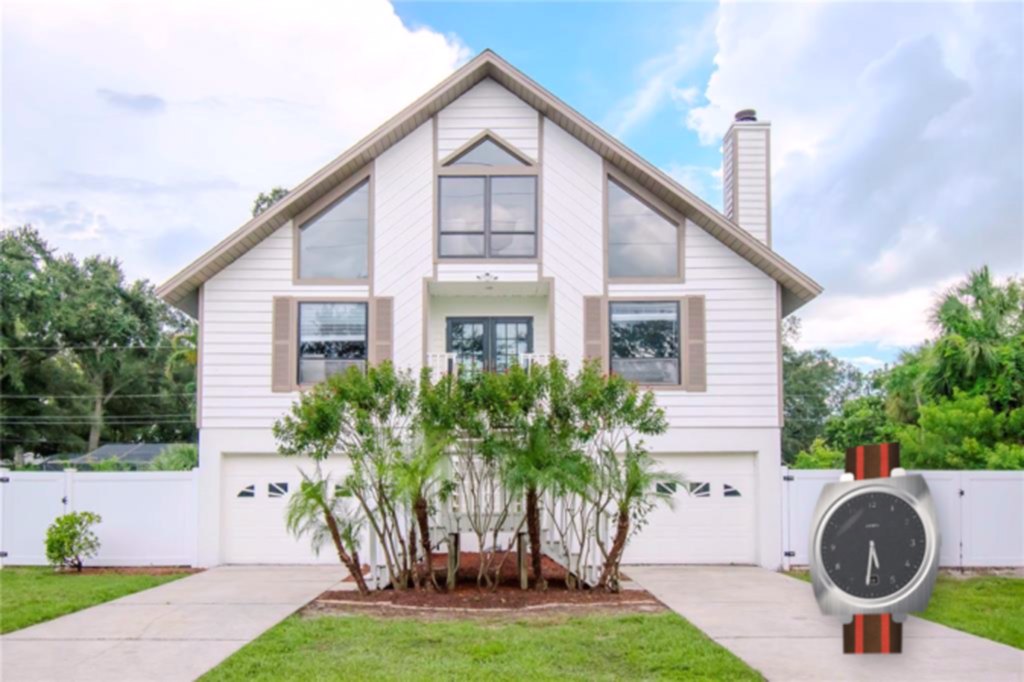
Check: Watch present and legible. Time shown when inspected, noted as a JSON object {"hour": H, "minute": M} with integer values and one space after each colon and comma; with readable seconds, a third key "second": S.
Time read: {"hour": 5, "minute": 31}
